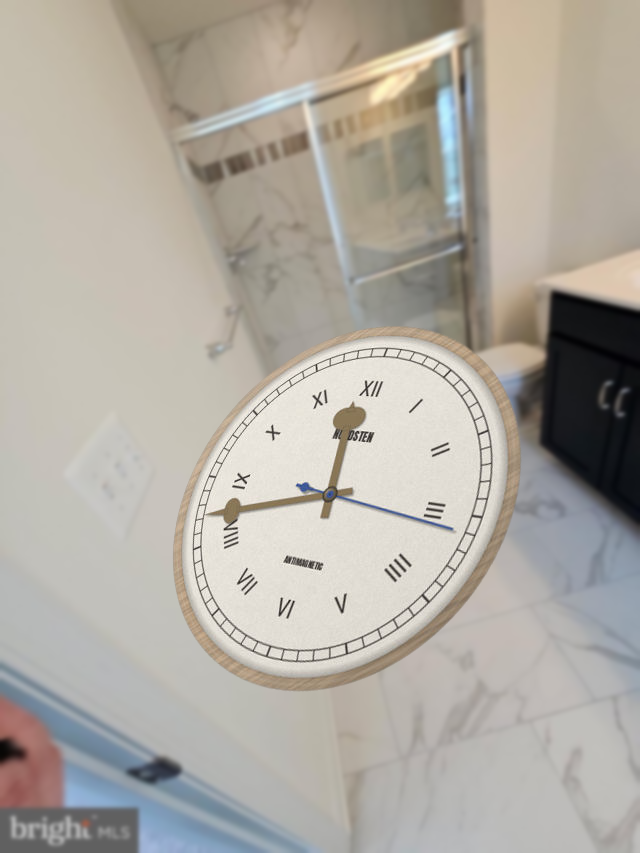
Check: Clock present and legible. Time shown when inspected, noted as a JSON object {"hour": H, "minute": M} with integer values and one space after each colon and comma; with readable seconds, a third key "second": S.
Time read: {"hour": 11, "minute": 42, "second": 16}
